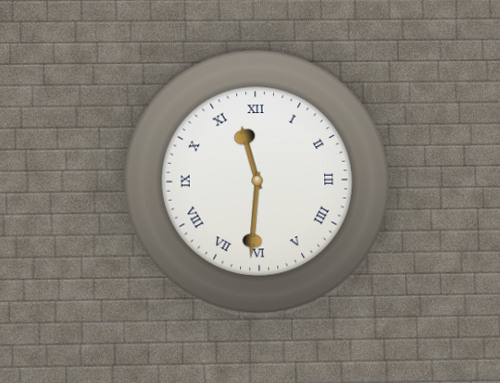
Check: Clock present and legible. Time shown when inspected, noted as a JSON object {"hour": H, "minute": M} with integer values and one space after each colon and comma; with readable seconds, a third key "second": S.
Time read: {"hour": 11, "minute": 31}
